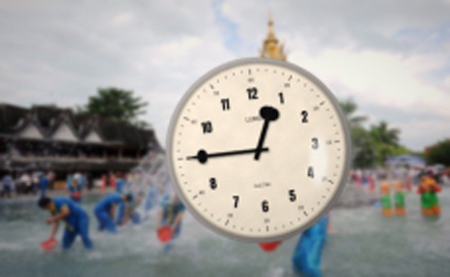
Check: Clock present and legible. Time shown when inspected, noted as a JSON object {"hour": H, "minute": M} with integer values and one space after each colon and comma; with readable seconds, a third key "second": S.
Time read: {"hour": 12, "minute": 45}
